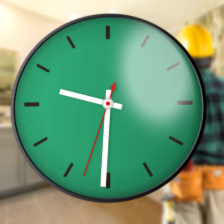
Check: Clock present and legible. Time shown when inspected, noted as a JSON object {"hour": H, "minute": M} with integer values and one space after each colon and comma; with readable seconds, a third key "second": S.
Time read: {"hour": 9, "minute": 30, "second": 33}
